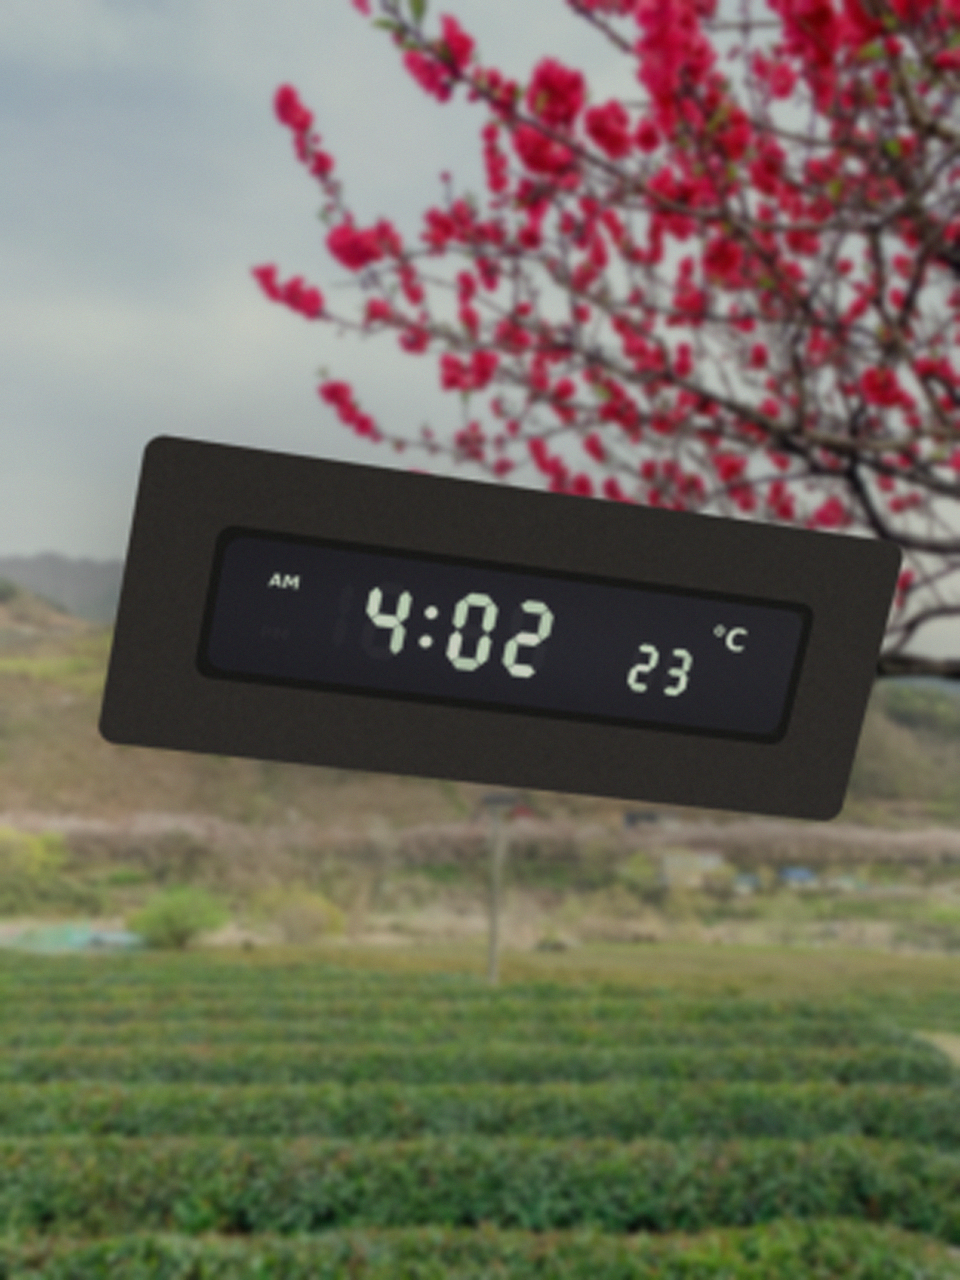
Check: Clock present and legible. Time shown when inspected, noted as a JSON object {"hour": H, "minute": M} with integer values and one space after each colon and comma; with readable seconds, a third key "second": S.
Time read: {"hour": 4, "minute": 2}
